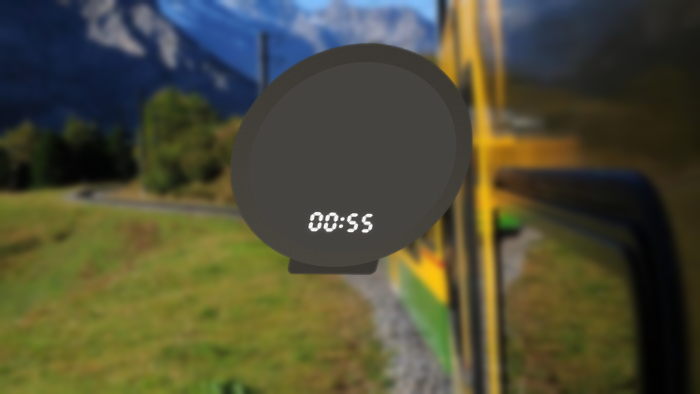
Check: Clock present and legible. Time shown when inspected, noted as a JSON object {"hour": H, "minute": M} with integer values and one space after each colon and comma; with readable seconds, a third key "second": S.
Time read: {"hour": 0, "minute": 55}
